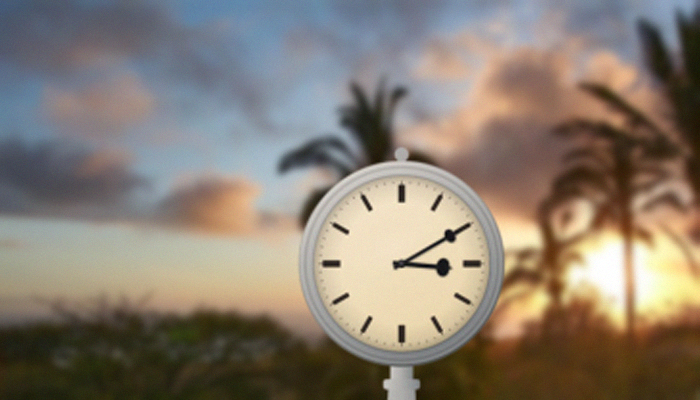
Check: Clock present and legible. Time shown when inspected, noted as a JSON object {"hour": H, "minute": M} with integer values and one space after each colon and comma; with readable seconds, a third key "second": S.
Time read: {"hour": 3, "minute": 10}
